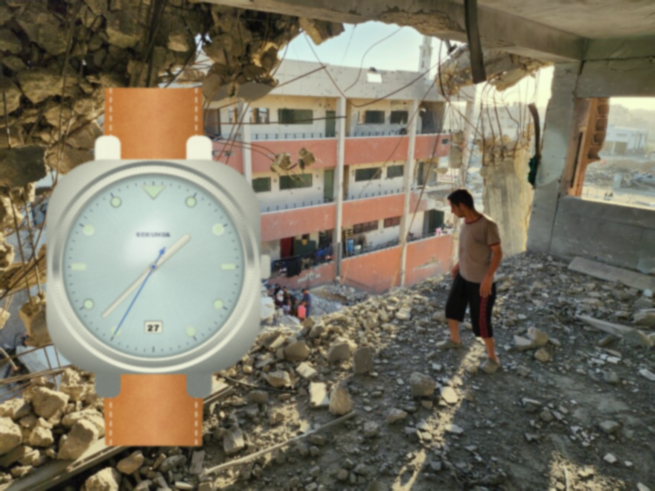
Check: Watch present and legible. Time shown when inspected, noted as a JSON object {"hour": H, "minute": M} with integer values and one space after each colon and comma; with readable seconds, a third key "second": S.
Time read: {"hour": 1, "minute": 37, "second": 35}
